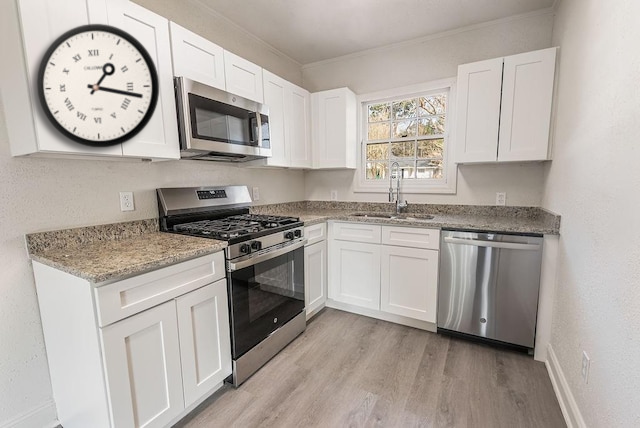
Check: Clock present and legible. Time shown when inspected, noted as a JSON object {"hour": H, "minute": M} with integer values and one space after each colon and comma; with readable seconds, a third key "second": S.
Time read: {"hour": 1, "minute": 17}
